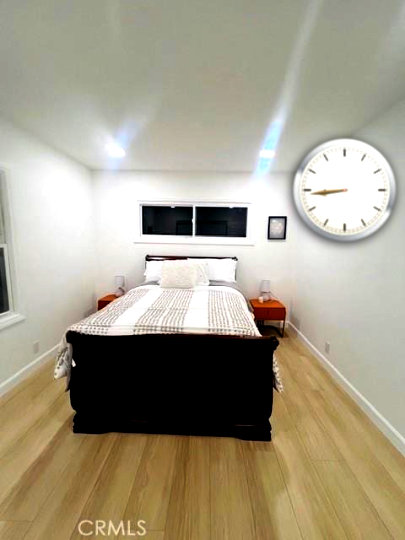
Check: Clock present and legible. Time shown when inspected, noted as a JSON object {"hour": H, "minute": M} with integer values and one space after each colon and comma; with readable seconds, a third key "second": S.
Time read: {"hour": 8, "minute": 44}
